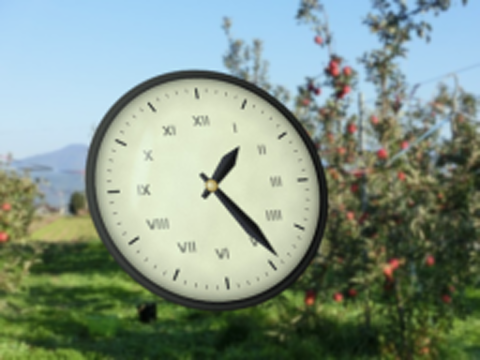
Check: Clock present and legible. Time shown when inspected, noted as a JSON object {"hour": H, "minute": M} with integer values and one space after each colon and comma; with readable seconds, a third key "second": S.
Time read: {"hour": 1, "minute": 24}
